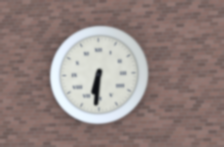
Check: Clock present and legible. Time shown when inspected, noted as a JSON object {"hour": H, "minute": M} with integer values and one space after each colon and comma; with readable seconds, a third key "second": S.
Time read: {"hour": 6, "minute": 31}
